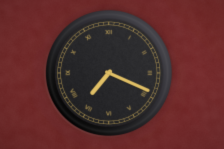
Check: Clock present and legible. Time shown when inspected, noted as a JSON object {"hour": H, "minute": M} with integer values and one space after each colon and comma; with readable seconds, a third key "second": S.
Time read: {"hour": 7, "minute": 19}
